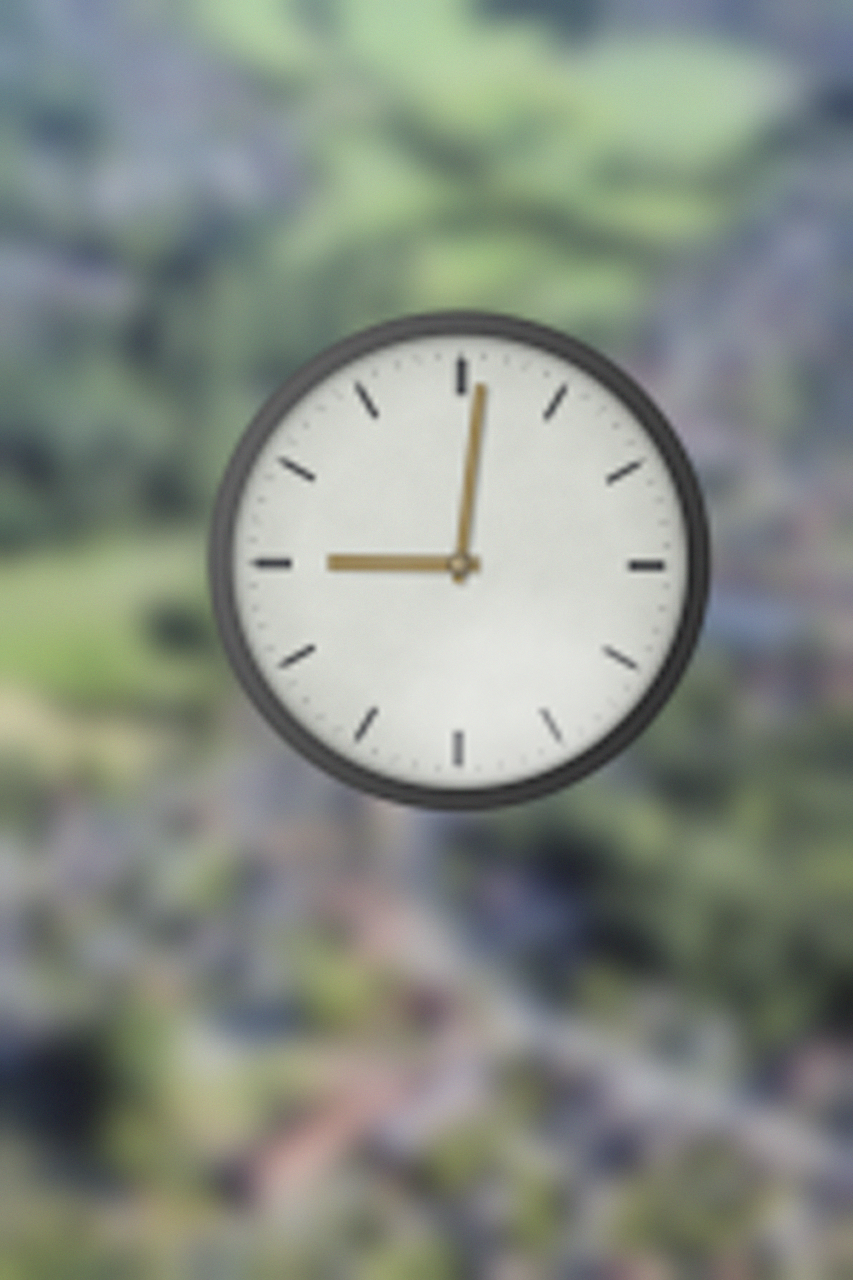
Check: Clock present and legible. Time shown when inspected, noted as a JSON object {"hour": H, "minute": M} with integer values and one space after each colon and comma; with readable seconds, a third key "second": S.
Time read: {"hour": 9, "minute": 1}
